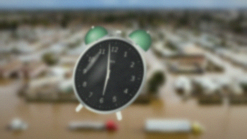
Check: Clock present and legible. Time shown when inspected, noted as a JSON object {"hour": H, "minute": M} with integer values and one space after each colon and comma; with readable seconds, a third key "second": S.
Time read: {"hour": 5, "minute": 58}
